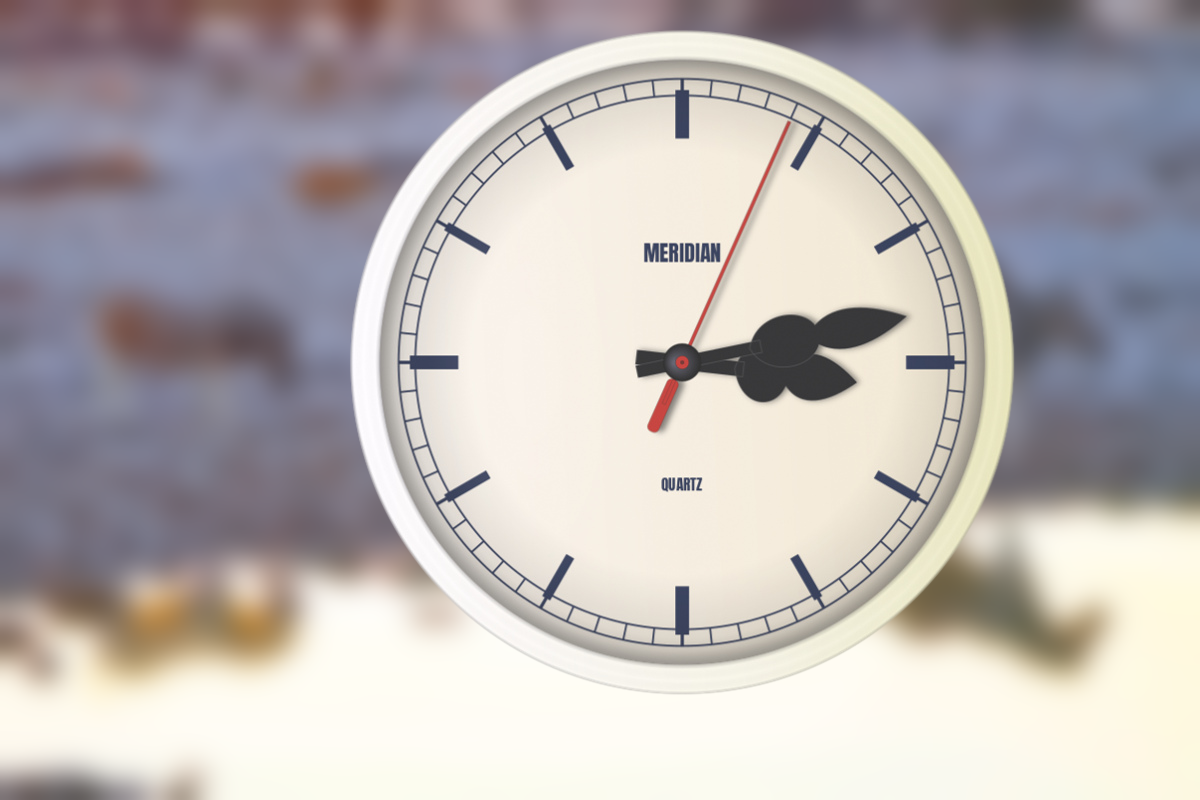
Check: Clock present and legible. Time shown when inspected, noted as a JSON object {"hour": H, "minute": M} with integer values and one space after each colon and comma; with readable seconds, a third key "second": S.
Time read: {"hour": 3, "minute": 13, "second": 4}
